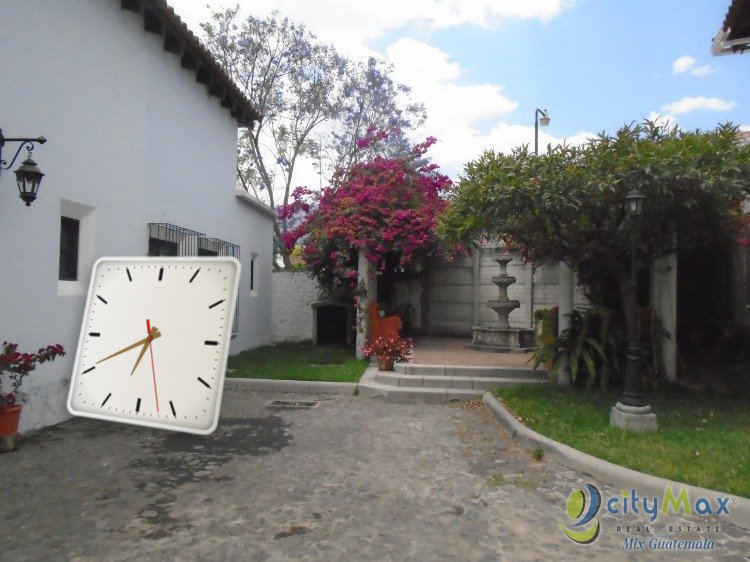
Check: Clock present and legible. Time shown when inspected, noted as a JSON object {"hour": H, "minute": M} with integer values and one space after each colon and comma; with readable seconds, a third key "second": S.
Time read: {"hour": 6, "minute": 40, "second": 27}
